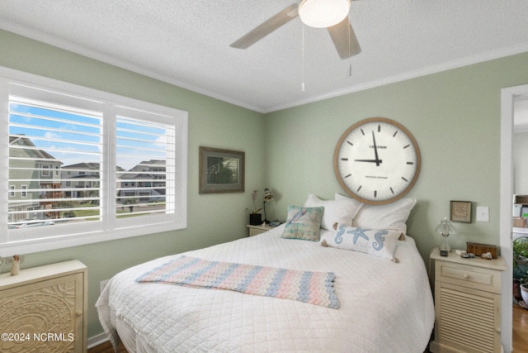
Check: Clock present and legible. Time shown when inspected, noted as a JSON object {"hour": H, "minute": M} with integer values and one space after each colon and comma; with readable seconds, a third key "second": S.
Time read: {"hour": 8, "minute": 58}
